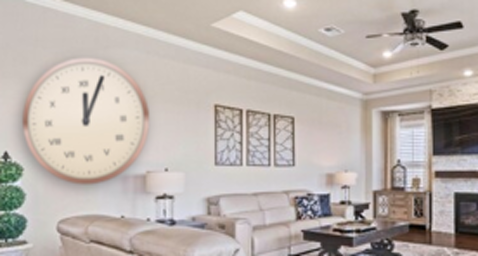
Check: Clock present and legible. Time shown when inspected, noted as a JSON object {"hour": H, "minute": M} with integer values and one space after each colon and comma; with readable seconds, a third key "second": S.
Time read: {"hour": 12, "minute": 4}
